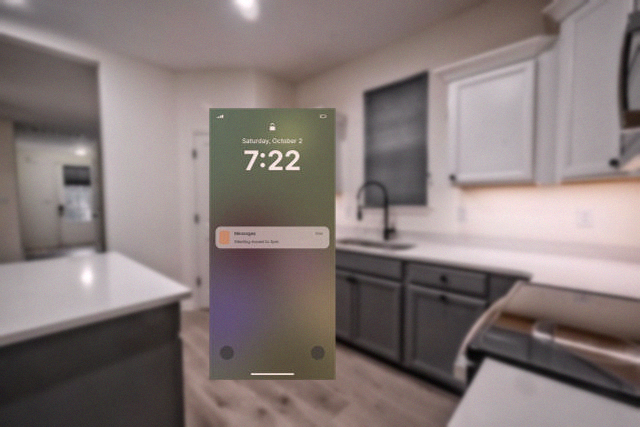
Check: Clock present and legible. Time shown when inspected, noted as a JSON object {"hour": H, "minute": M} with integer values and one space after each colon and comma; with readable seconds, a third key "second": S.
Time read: {"hour": 7, "minute": 22}
